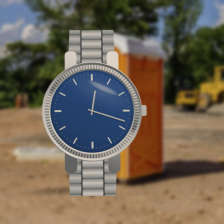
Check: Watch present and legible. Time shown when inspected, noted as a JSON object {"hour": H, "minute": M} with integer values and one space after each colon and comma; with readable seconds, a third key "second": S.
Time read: {"hour": 12, "minute": 18}
